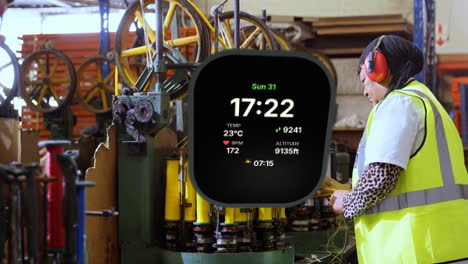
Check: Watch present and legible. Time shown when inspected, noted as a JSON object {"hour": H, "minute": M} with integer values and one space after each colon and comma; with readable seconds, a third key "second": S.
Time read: {"hour": 17, "minute": 22}
